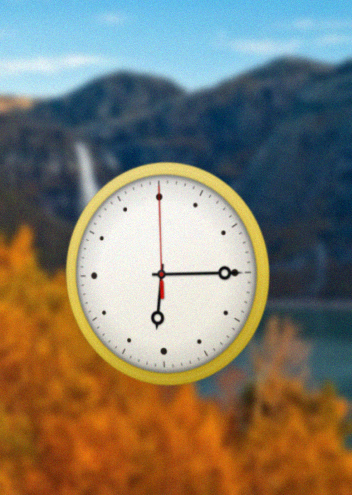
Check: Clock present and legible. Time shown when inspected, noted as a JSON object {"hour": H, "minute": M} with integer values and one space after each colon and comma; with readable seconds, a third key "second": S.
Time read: {"hour": 6, "minute": 15, "second": 0}
